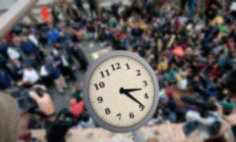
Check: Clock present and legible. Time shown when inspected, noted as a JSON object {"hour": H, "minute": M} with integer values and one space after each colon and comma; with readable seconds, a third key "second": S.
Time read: {"hour": 3, "minute": 24}
